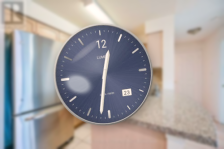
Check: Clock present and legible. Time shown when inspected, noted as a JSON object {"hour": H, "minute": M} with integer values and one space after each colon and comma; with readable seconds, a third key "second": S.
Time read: {"hour": 12, "minute": 32}
